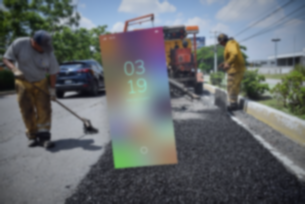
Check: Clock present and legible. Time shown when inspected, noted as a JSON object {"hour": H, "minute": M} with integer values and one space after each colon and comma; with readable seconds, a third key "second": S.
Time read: {"hour": 3, "minute": 19}
